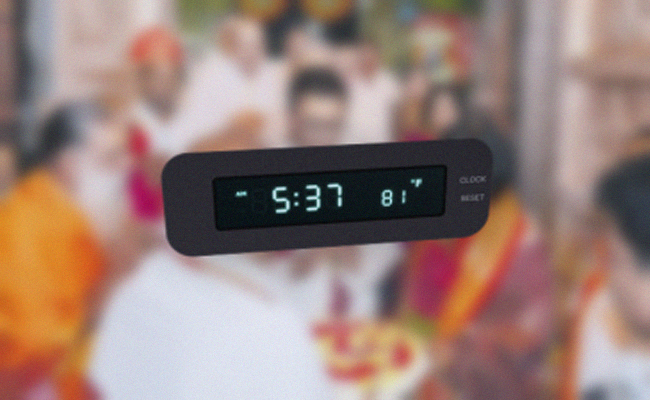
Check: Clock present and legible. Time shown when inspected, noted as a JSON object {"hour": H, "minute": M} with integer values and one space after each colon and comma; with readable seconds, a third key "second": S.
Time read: {"hour": 5, "minute": 37}
